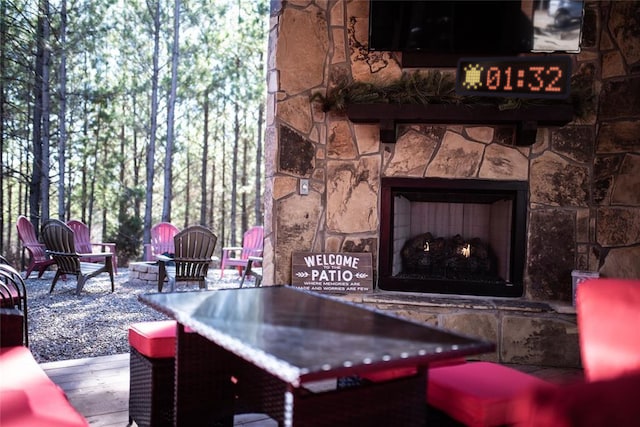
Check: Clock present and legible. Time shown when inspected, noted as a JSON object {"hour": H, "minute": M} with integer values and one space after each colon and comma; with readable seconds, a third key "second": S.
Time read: {"hour": 1, "minute": 32}
